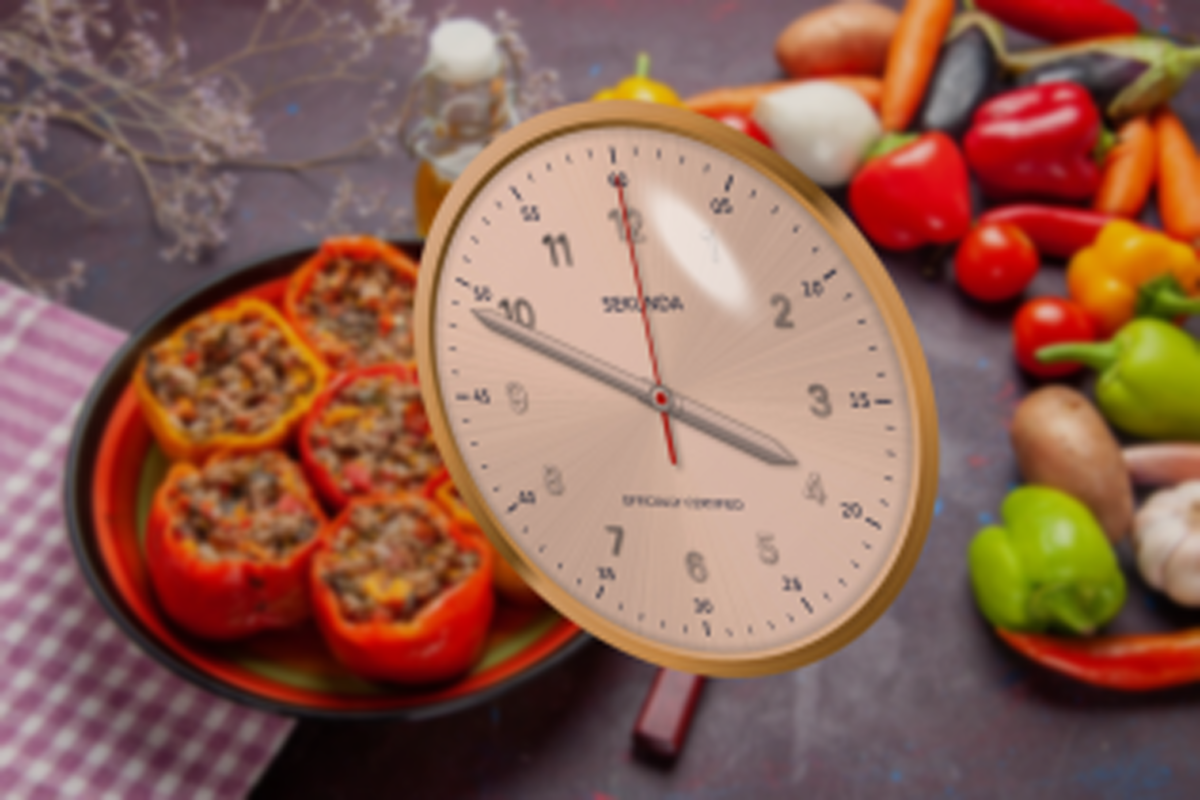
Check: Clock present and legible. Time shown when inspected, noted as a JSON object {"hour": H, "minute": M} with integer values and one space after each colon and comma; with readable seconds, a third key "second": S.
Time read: {"hour": 3, "minute": 49, "second": 0}
